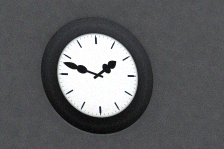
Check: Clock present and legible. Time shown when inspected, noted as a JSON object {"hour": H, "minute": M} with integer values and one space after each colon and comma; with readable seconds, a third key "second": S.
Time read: {"hour": 1, "minute": 48}
